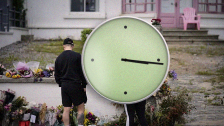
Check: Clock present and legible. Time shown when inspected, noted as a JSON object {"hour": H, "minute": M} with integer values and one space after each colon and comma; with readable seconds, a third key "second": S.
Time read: {"hour": 3, "minute": 16}
